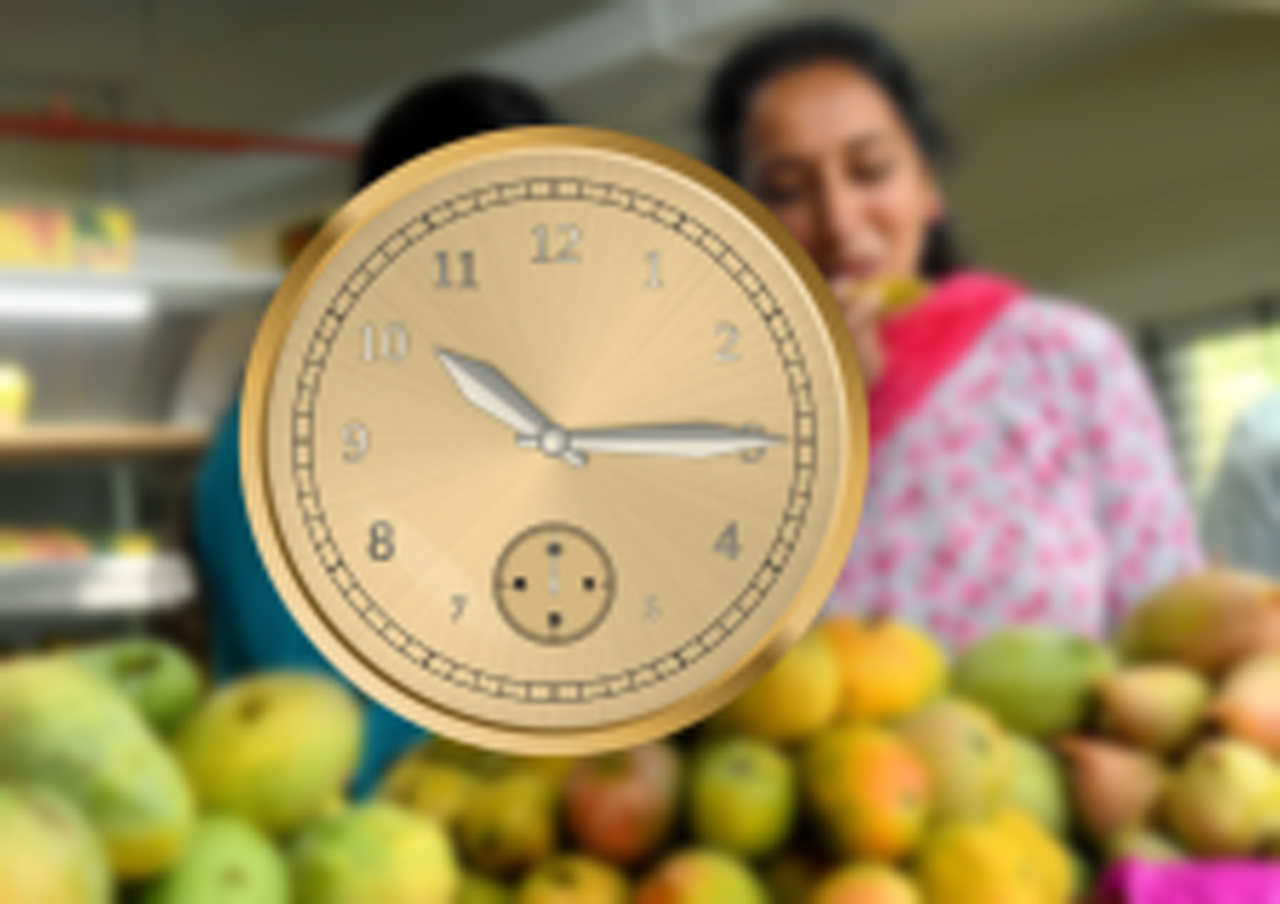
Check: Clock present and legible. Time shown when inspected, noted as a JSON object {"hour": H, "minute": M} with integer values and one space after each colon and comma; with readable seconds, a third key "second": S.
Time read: {"hour": 10, "minute": 15}
